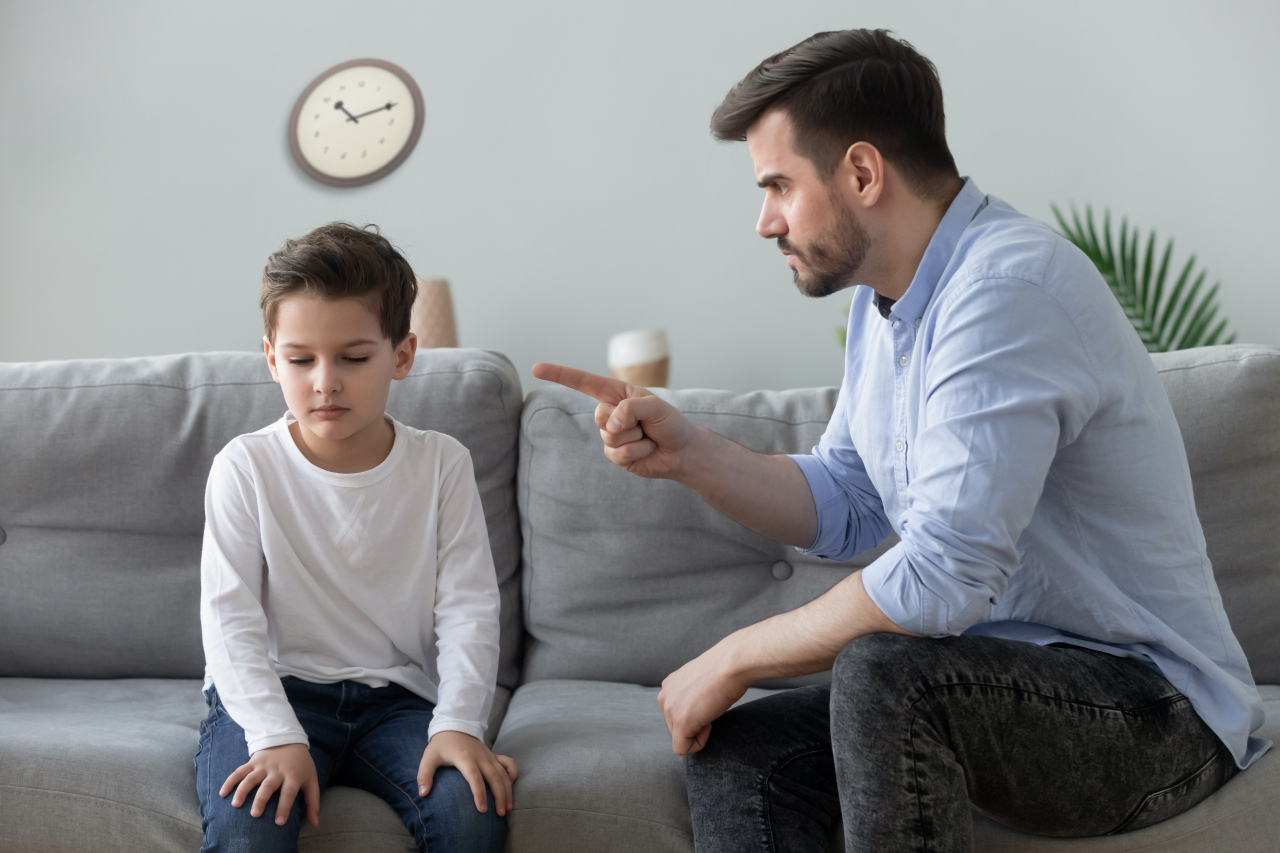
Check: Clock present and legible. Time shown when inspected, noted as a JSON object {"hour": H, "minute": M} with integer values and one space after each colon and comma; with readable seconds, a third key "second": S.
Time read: {"hour": 10, "minute": 11}
